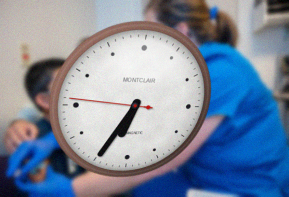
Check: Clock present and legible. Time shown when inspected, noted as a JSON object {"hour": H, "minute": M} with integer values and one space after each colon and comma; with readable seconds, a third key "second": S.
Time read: {"hour": 6, "minute": 34, "second": 46}
